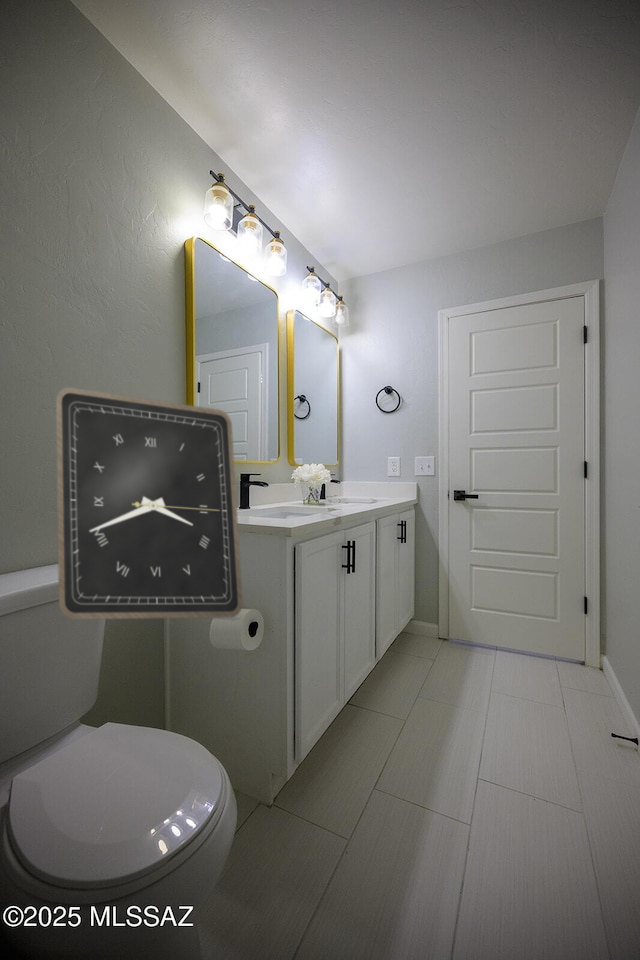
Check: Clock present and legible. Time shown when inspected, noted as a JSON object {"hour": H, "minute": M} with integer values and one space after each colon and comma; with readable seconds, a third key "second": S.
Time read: {"hour": 3, "minute": 41, "second": 15}
